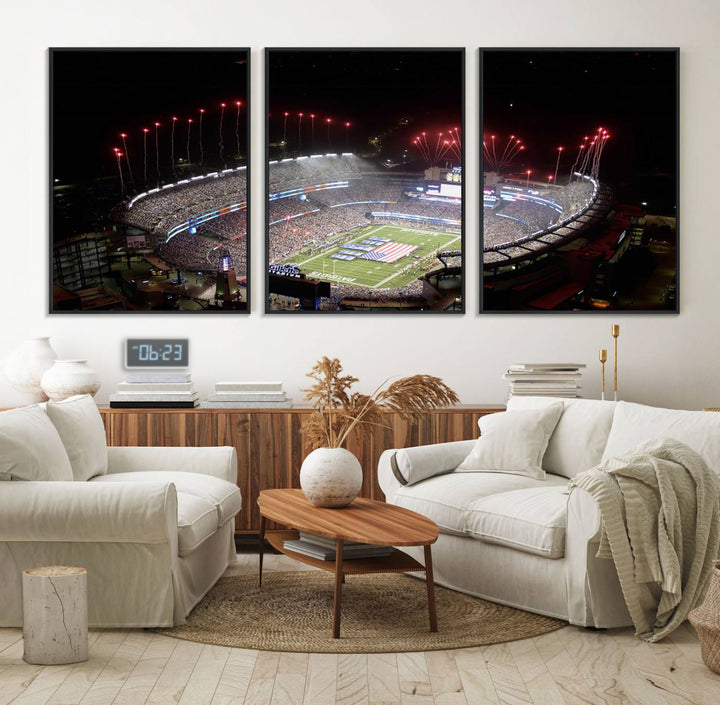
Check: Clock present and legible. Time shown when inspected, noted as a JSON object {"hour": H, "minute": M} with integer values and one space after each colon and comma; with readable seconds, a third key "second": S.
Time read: {"hour": 6, "minute": 23}
